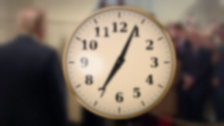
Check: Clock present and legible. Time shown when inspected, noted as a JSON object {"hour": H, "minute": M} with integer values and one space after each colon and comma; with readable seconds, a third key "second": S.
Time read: {"hour": 7, "minute": 4}
